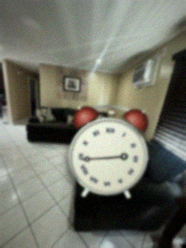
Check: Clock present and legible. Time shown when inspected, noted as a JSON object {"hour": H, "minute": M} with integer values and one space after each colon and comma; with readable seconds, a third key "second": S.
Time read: {"hour": 2, "minute": 44}
